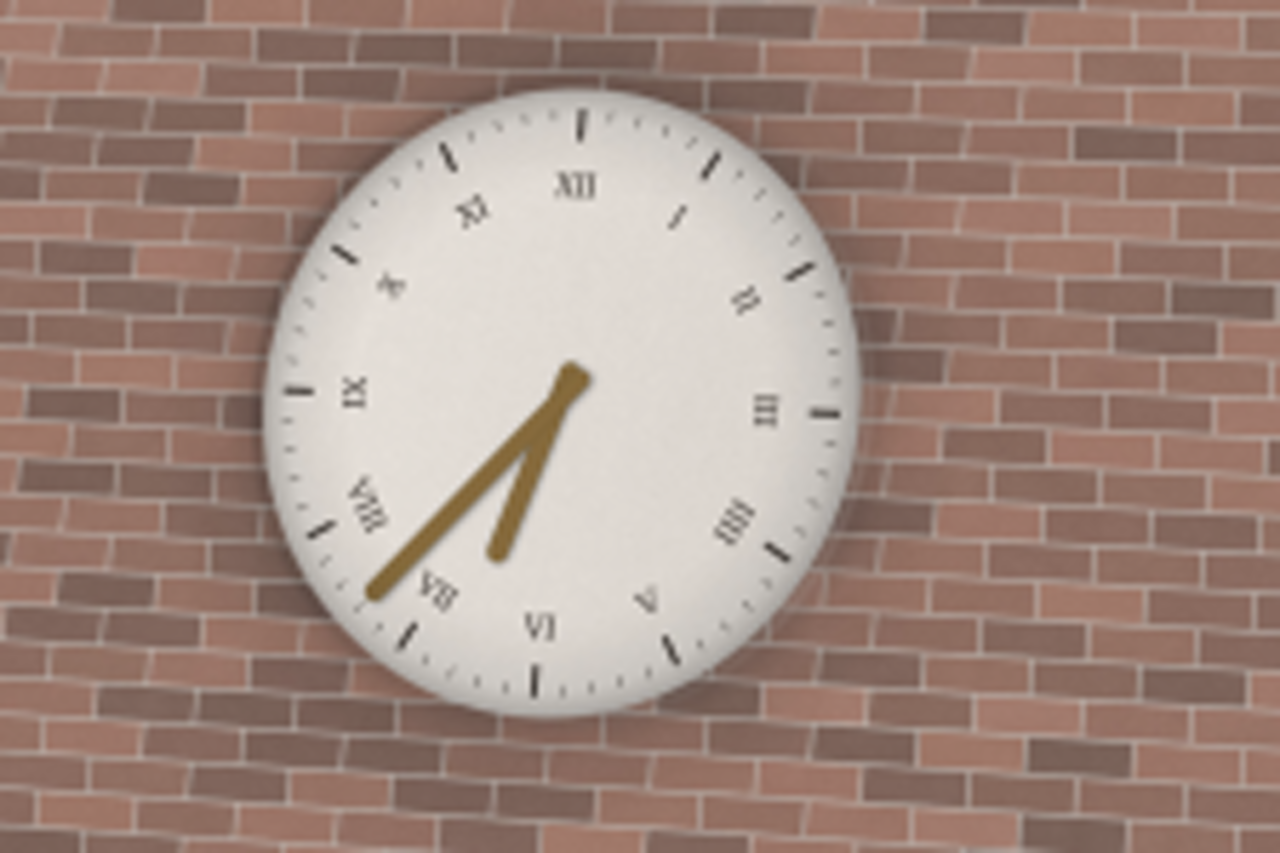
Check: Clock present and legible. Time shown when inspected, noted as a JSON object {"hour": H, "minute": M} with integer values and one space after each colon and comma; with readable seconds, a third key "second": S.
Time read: {"hour": 6, "minute": 37}
